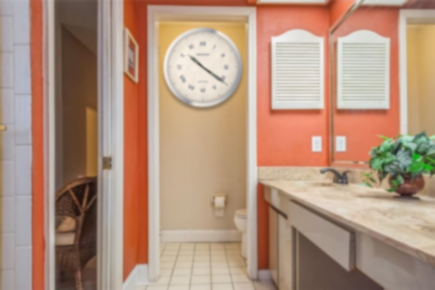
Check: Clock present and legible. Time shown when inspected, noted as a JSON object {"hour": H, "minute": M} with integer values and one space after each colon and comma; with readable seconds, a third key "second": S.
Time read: {"hour": 10, "minute": 21}
